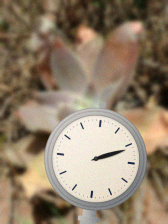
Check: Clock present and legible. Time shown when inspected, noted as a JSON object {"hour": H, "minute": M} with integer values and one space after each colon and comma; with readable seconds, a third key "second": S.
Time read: {"hour": 2, "minute": 11}
